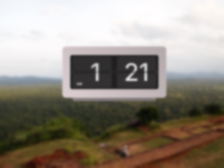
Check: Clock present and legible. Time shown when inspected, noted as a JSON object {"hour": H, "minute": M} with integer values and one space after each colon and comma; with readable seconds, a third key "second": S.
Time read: {"hour": 1, "minute": 21}
